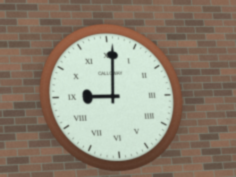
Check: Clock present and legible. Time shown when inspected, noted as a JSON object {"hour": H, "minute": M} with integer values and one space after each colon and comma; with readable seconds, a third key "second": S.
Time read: {"hour": 9, "minute": 1}
